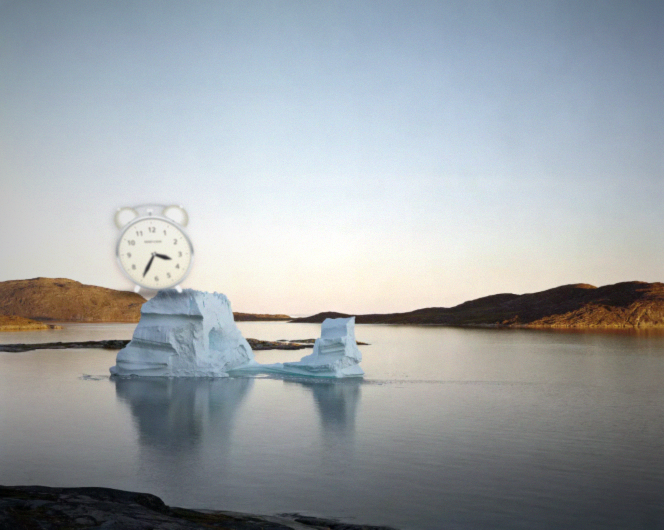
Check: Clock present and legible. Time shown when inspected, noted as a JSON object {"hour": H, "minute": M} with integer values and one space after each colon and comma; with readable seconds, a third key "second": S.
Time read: {"hour": 3, "minute": 35}
